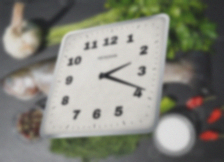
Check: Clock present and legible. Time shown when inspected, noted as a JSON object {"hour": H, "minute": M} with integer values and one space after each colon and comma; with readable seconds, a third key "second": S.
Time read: {"hour": 2, "minute": 19}
